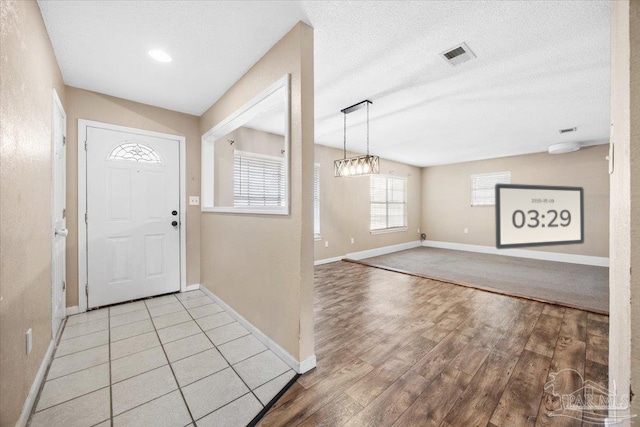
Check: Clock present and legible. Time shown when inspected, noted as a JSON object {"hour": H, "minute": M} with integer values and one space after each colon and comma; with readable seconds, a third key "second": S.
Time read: {"hour": 3, "minute": 29}
